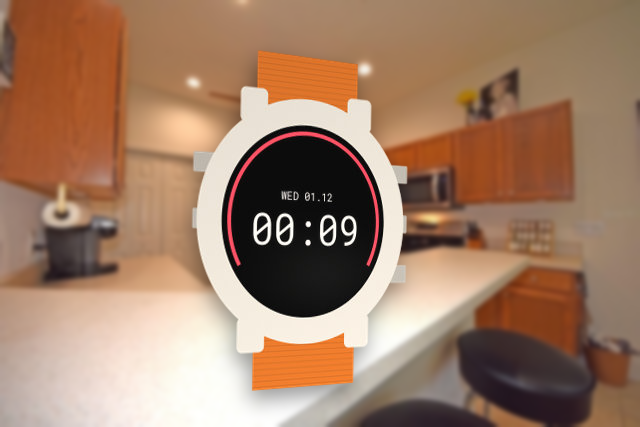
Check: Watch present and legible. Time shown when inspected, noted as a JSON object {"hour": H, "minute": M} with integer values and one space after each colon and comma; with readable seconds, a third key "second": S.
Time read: {"hour": 0, "minute": 9}
